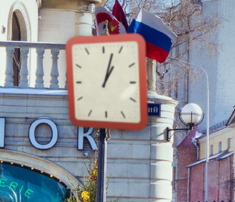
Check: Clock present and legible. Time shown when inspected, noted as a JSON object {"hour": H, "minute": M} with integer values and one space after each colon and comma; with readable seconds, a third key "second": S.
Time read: {"hour": 1, "minute": 3}
